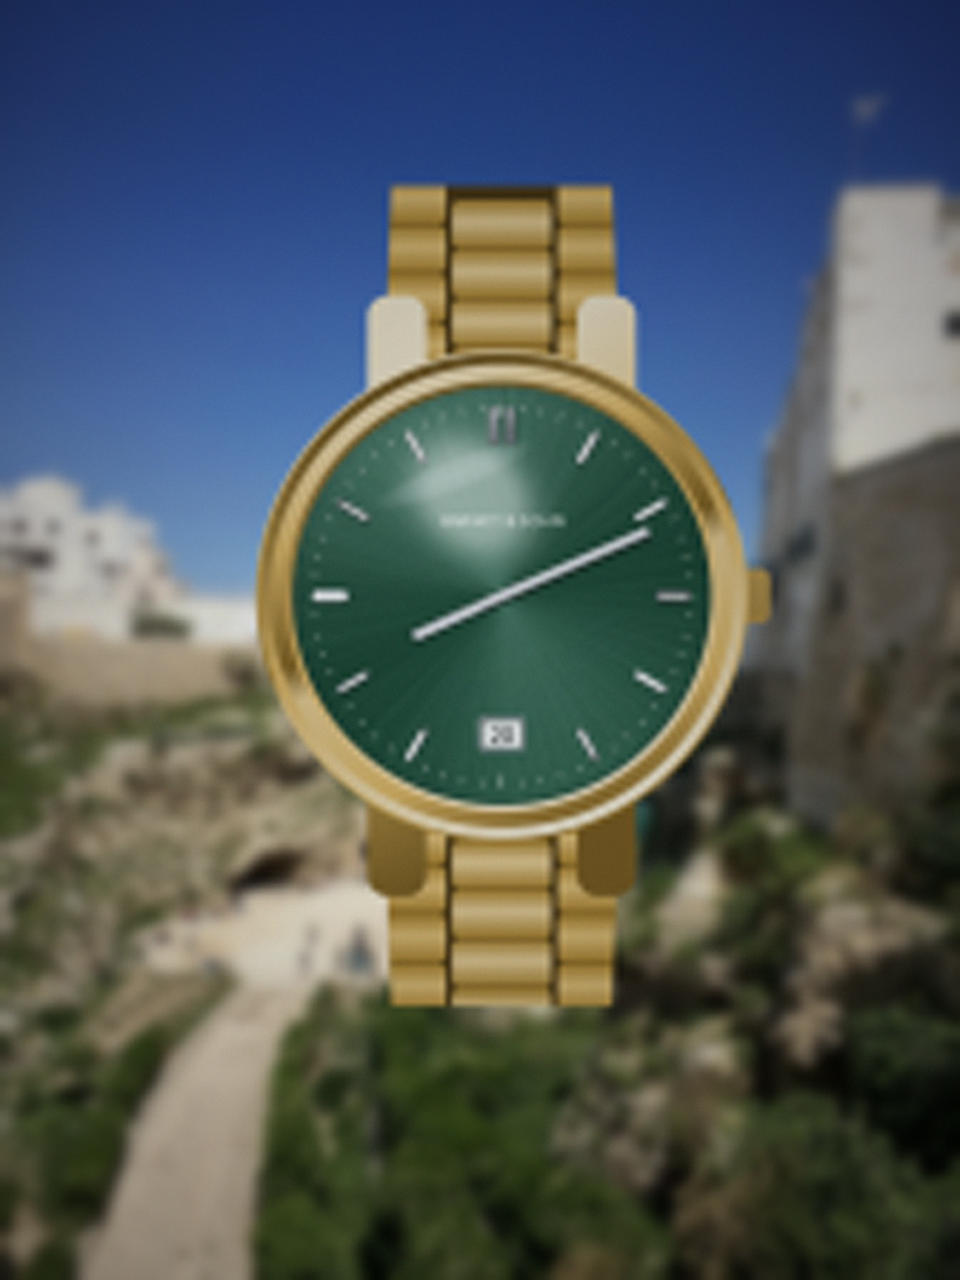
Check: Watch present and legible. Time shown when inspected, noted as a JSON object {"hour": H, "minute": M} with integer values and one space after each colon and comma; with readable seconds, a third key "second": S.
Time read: {"hour": 8, "minute": 11}
